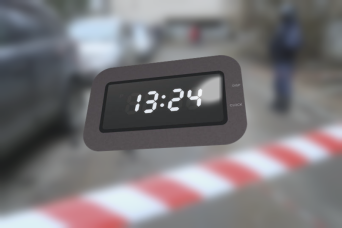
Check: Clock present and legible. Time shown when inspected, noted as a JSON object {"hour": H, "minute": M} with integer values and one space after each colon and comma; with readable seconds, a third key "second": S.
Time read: {"hour": 13, "minute": 24}
